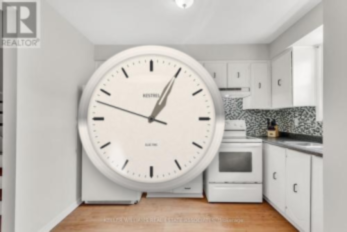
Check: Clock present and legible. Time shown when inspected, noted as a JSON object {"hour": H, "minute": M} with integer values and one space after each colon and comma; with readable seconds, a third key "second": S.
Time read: {"hour": 1, "minute": 4, "second": 48}
